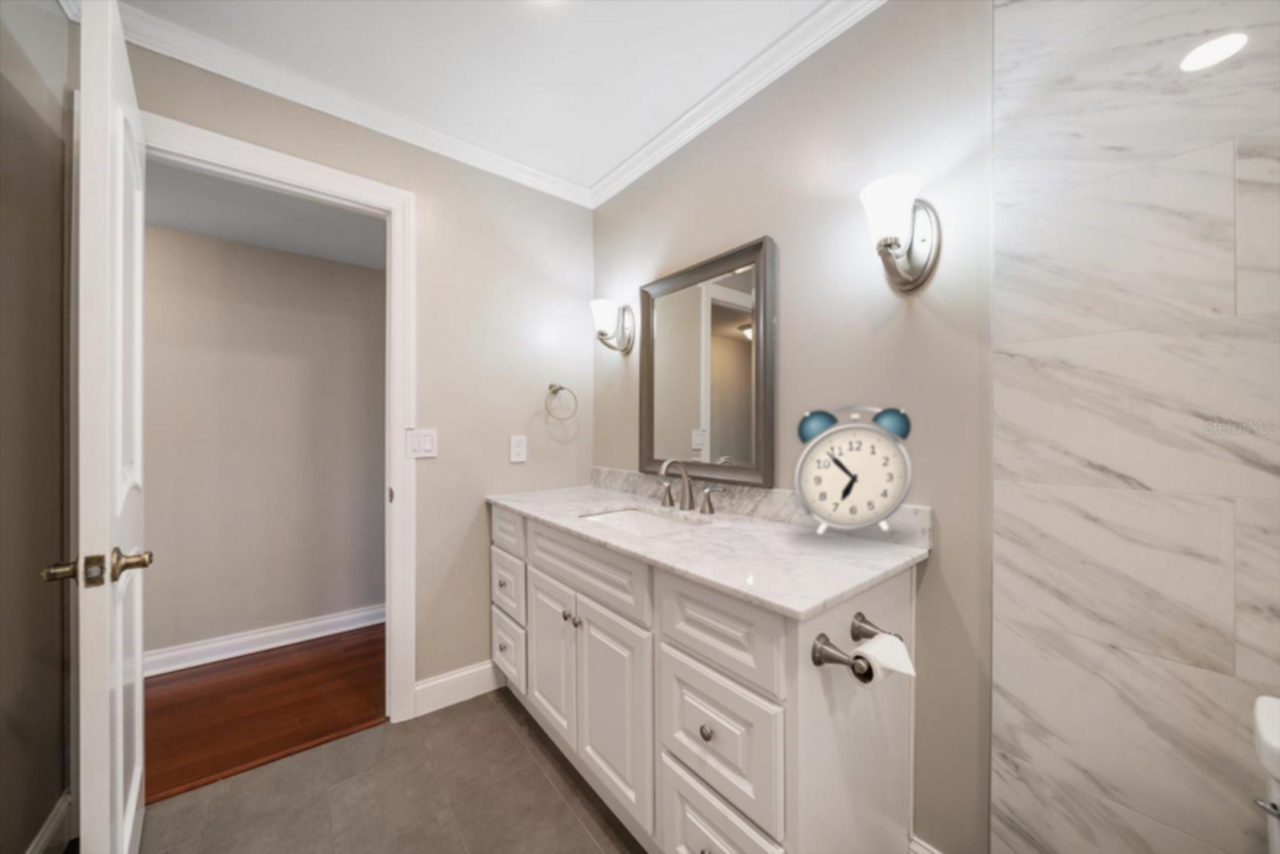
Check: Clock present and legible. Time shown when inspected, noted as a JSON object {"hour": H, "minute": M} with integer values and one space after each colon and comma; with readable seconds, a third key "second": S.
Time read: {"hour": 6, "minute": 53}
